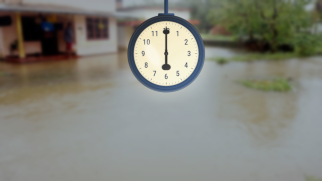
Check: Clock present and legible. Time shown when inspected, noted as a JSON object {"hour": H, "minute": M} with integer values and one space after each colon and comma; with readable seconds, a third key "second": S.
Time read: {"hour": 6, "minute": 0}
